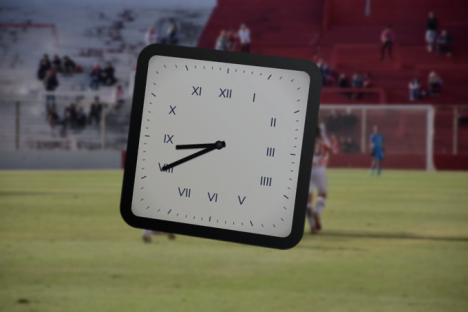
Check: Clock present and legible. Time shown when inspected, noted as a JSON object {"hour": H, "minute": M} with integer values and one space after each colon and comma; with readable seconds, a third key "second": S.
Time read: {"hour": 8, "minute": 40}
